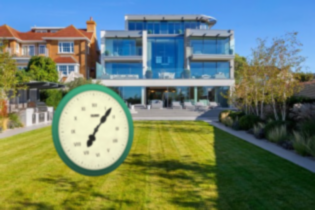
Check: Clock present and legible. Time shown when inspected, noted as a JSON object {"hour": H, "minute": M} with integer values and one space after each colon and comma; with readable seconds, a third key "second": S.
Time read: {"hour": 7, "minute": 7}
